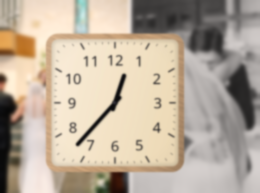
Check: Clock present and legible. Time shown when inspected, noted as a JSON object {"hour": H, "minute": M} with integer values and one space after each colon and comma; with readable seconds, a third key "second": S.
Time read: {"hour": 12, "minute": 37}
